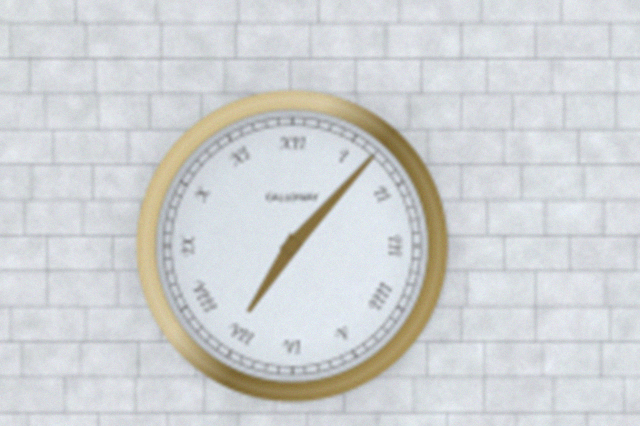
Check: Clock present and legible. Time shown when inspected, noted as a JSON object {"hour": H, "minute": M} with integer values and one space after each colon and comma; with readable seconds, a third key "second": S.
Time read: {"hour": 7, "minute": 7}
